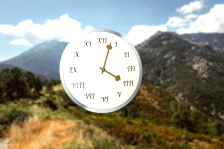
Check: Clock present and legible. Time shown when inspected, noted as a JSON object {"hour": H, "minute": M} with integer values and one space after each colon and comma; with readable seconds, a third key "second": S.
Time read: {"hour": 4, "minute": 3}
